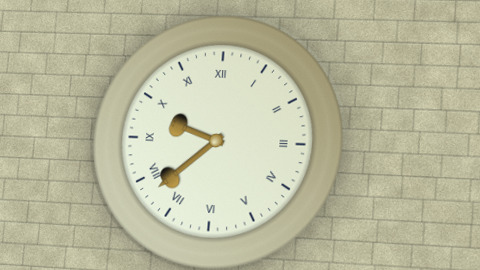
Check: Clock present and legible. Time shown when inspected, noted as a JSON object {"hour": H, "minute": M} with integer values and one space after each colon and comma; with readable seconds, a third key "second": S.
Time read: {"hour": 9, "minute": 38}
